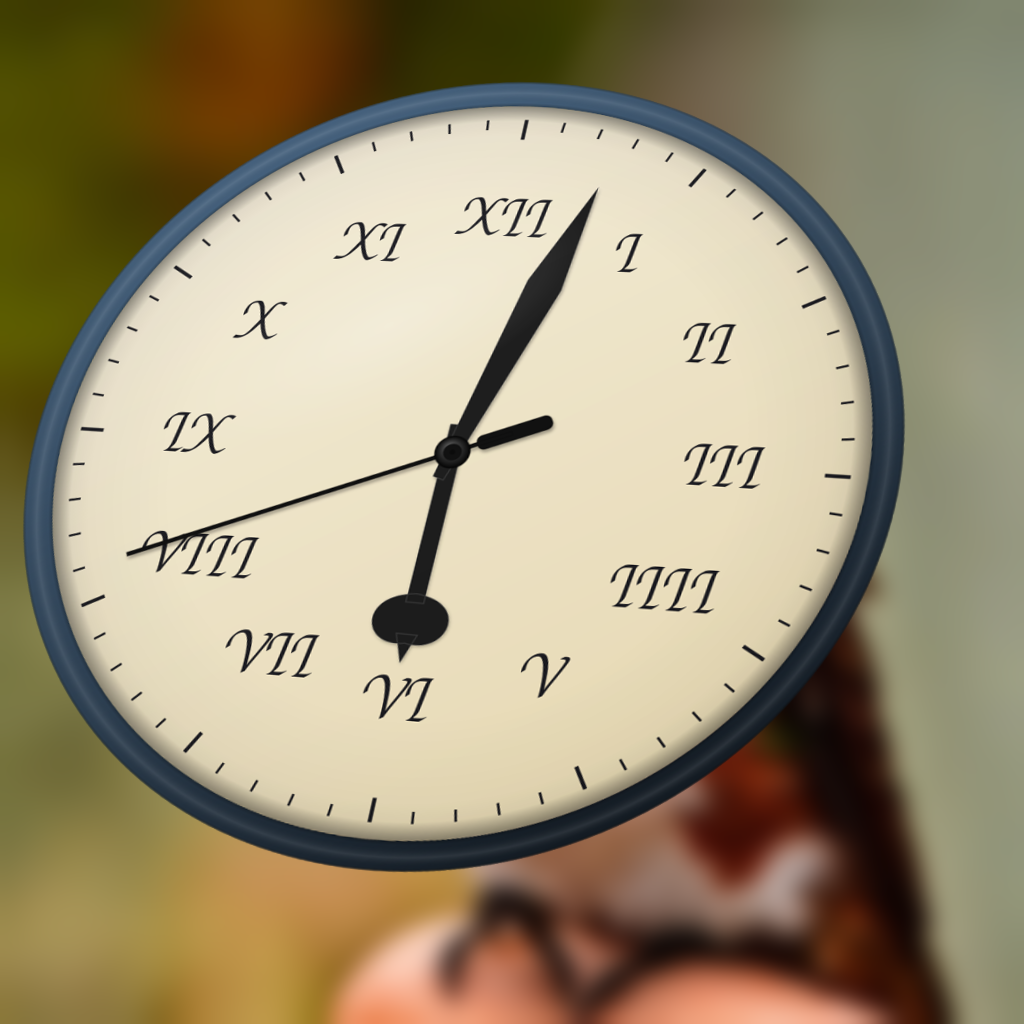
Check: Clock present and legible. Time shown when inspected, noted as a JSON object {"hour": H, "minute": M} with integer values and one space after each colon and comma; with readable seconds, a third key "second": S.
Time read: {"hour": 6, "minute": 2, "second": 41}
